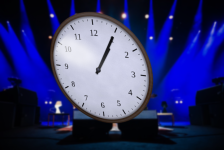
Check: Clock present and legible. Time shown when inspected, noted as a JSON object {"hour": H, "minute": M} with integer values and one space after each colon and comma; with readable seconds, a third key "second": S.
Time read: {"hour": 1, "minute": 5}
